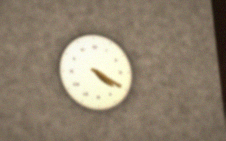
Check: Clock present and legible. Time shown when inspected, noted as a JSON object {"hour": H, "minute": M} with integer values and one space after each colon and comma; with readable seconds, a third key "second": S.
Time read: {"hour": 4, "minute": 20}
